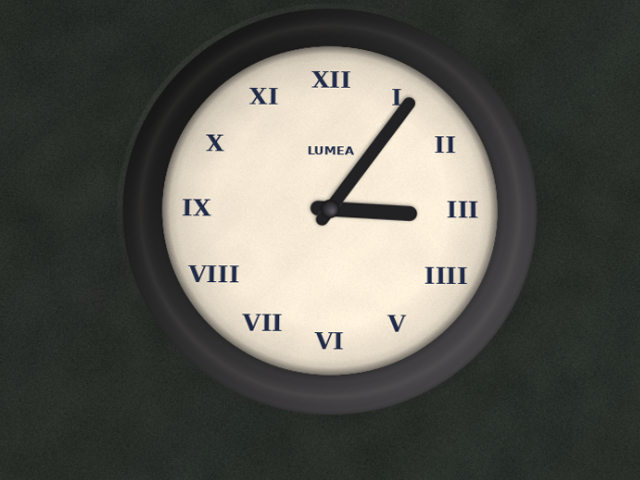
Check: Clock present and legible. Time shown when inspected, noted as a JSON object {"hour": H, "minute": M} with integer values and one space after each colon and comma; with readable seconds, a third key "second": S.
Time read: {"hour": 3, "minute": 6}
